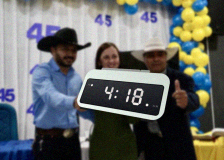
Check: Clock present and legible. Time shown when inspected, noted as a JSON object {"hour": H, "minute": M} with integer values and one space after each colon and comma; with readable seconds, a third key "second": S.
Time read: {"hour": 4, "minute": 18}
